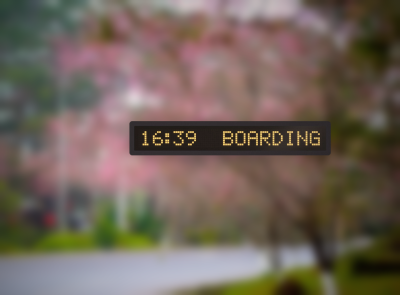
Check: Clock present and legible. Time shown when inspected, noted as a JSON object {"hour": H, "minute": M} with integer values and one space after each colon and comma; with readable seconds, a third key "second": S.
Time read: {"hour": 16, "minute": 39}
